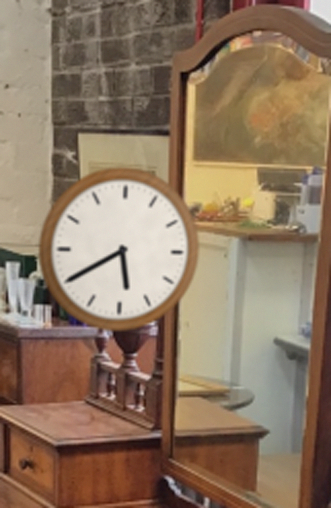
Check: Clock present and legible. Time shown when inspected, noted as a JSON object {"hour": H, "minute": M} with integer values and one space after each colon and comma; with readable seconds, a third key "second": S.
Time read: {"hour": 5, "minute": 40}
